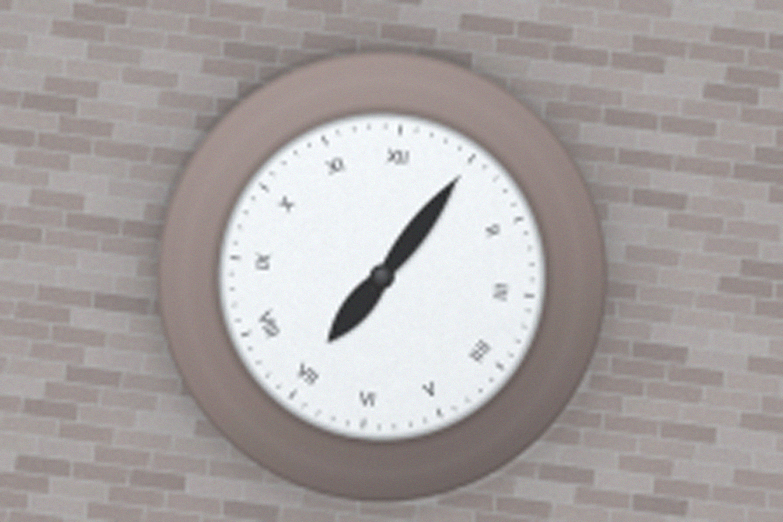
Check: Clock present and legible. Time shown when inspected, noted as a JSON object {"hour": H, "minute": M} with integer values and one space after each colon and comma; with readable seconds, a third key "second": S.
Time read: {"hour": 7, "minute": 5}
